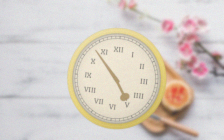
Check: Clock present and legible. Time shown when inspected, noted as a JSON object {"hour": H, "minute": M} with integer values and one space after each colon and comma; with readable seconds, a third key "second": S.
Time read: {"hour": 4, "minute": 53}
